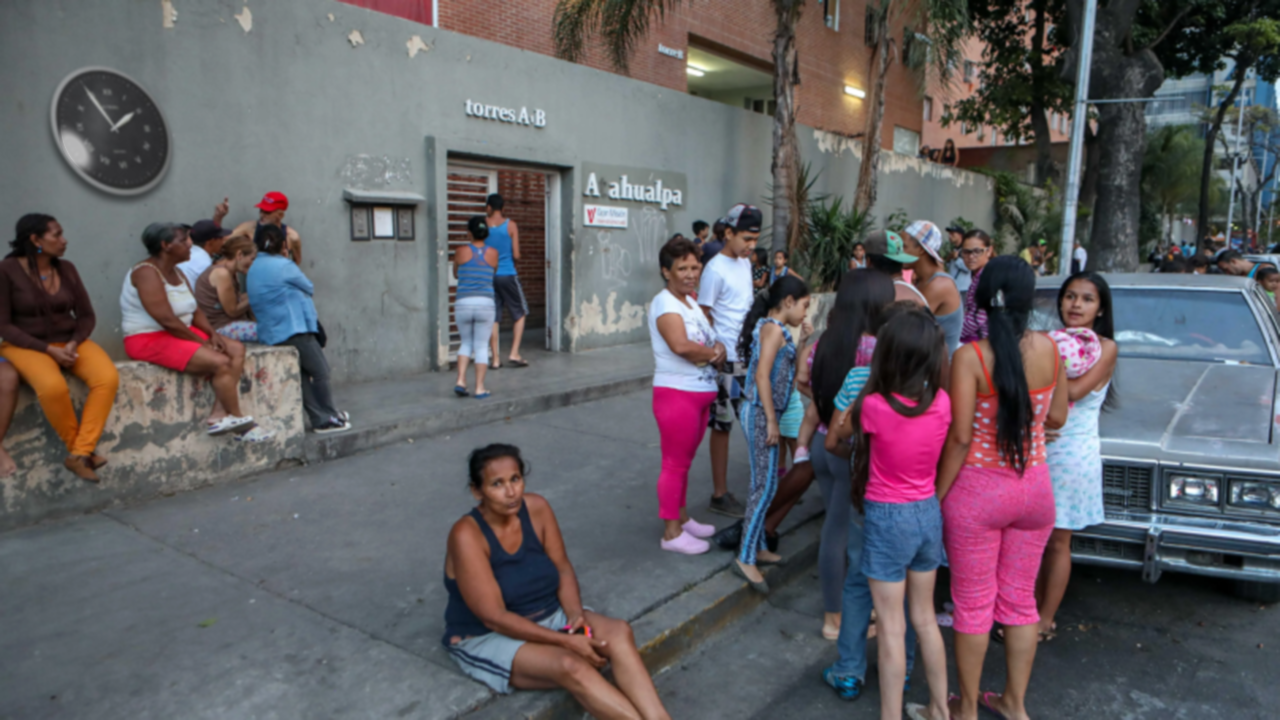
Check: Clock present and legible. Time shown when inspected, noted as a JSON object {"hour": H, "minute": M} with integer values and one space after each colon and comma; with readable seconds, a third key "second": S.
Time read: {"hour": 1, "minute": 55}
